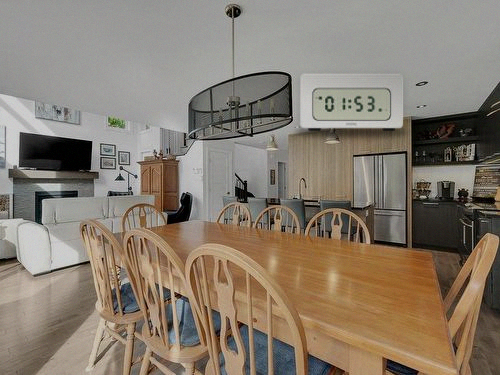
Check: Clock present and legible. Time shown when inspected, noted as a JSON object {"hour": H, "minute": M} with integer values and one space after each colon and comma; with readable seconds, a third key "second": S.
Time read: {"hour": 1, "minute": 53}
